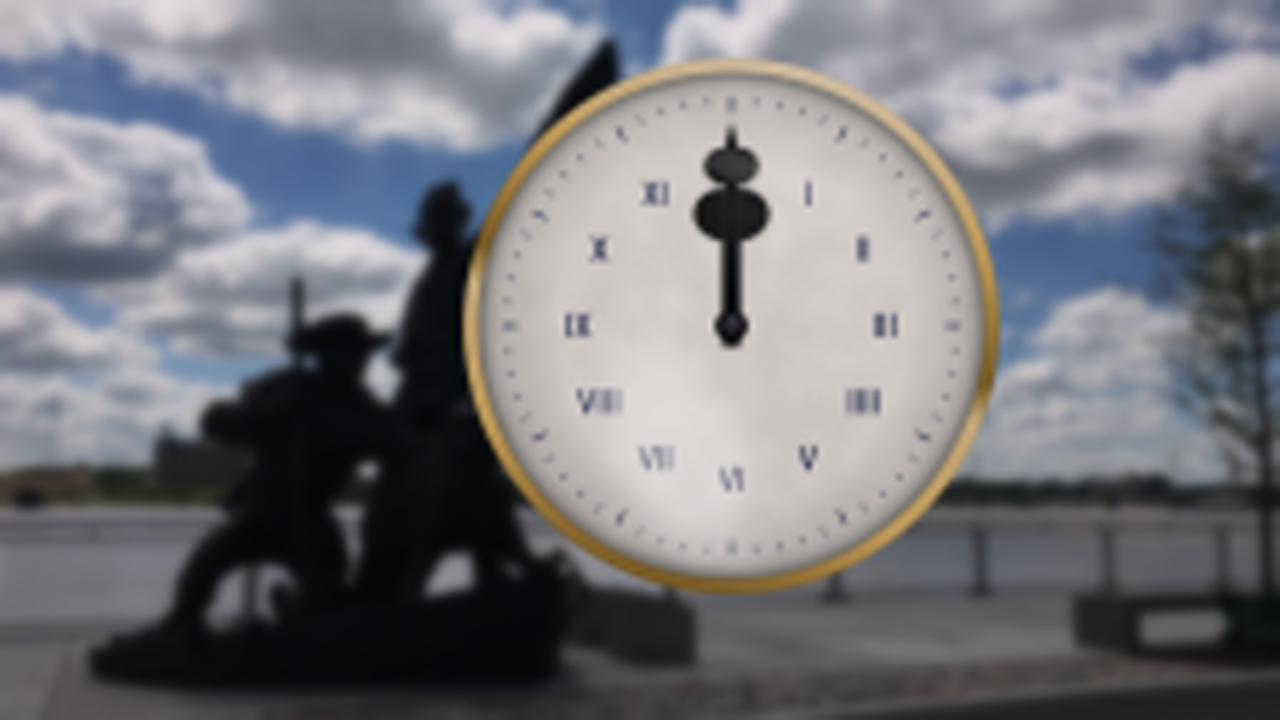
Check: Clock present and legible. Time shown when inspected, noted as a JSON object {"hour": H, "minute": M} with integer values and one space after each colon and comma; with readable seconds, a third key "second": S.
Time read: {"hour": 12, "minute": 0}
